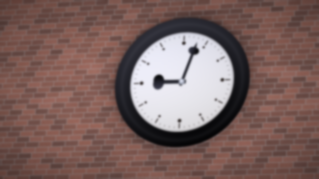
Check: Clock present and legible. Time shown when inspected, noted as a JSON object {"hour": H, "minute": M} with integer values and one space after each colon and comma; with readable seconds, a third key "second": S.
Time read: {"hour": 9, "minute": 3}
